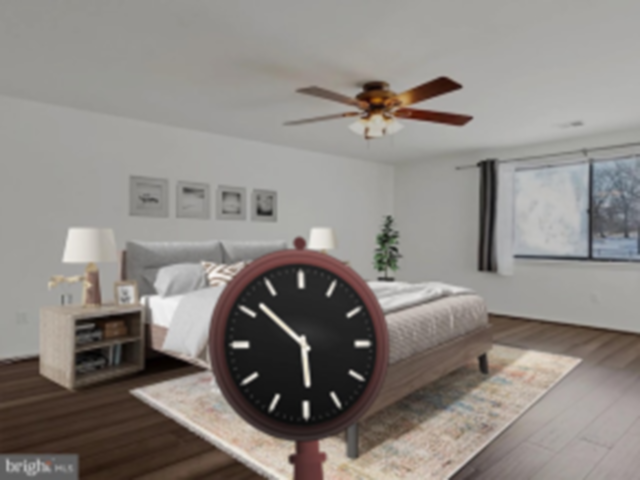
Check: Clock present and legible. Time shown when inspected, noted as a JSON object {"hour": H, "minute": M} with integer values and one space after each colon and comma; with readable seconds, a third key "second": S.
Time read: {"hour": 5, "minute": 52}
